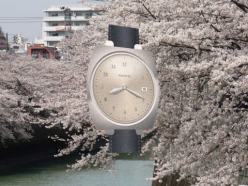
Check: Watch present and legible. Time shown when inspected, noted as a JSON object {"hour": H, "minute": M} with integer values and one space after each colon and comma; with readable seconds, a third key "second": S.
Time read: {"hour": 8, "minute": 19}
